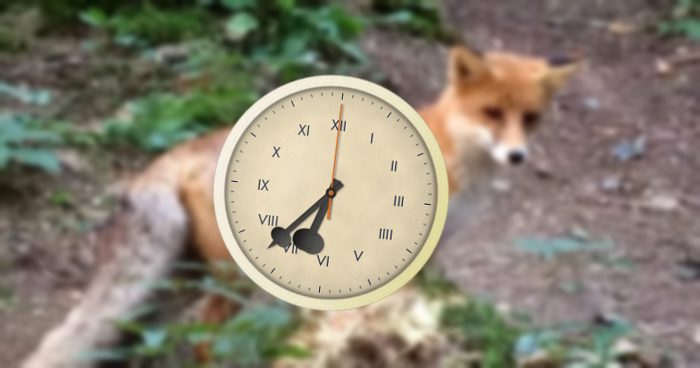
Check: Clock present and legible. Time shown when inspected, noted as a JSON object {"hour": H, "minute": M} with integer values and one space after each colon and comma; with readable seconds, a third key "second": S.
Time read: {"hour": 6, "minute": 37, "second": 0}
